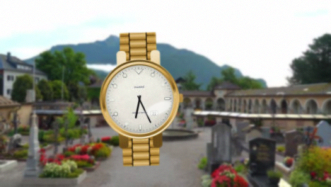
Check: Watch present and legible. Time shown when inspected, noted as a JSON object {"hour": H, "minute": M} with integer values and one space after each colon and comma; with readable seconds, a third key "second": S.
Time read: {"hour": 6, "minute": 26}
